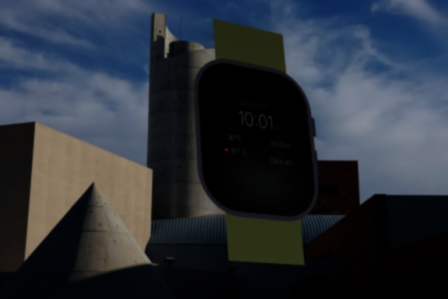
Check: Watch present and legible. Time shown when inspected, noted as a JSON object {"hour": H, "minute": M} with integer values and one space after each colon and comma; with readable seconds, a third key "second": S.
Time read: {"hour": 10, "minute": 1}
